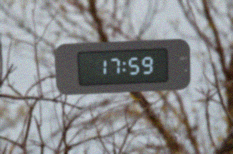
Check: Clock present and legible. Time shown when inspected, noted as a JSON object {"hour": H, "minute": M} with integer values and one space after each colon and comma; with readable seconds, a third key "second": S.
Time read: {"hour": 17, "minute": 59}
